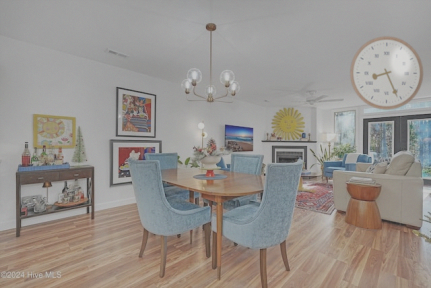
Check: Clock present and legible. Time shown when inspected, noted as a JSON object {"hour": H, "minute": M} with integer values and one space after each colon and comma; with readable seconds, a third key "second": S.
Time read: {"hour": 8, "minute": 26}
